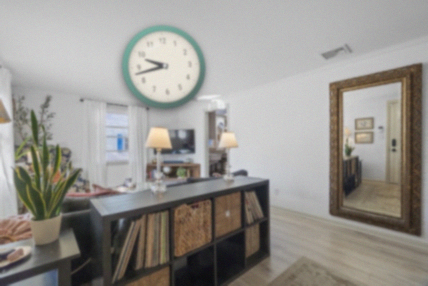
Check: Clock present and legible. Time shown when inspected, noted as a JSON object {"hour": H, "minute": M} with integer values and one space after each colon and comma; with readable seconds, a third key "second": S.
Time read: {"hour": 9, "minute": 43}
